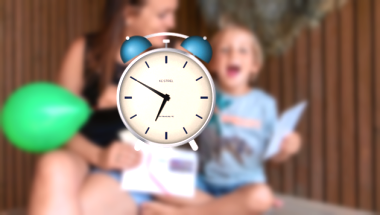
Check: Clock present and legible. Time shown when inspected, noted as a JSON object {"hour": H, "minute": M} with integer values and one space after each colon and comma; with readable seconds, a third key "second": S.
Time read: {"hour": 6, "minute": 50}
